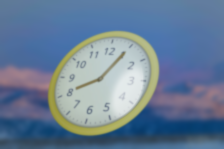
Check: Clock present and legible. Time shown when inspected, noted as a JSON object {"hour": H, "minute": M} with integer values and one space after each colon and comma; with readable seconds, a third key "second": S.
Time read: {"hour": 8, "minute": 5}
